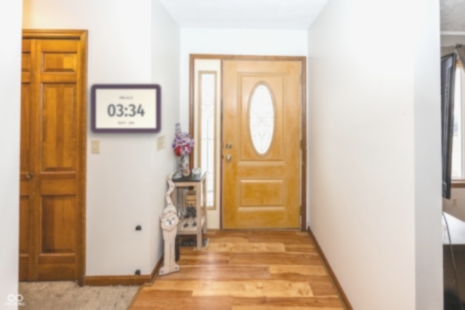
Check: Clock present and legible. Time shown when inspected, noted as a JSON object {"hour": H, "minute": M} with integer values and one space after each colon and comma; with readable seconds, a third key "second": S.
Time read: {"hour": 3, "minute": 34}
